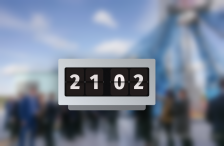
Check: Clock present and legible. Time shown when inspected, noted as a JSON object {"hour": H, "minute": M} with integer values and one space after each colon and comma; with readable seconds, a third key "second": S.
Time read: {"hour": 21, "minute": 2}
